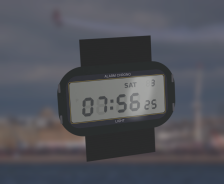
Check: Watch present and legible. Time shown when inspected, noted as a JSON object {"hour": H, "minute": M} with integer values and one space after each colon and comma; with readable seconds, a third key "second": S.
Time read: {"hour": 7, "minute": 56, "second": 25}
